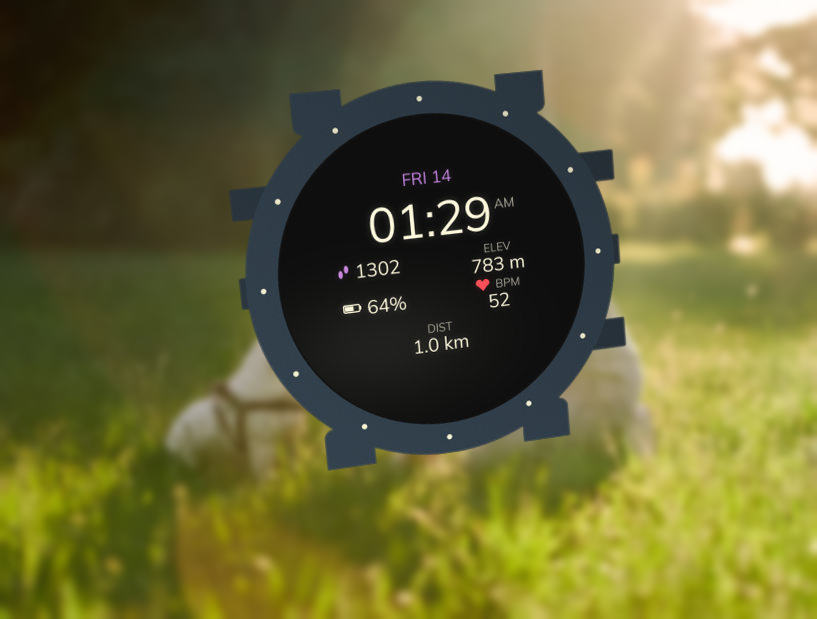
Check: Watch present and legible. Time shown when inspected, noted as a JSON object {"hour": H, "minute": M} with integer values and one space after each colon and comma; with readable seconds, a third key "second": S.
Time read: {"hour": 1, "minute": 29}
